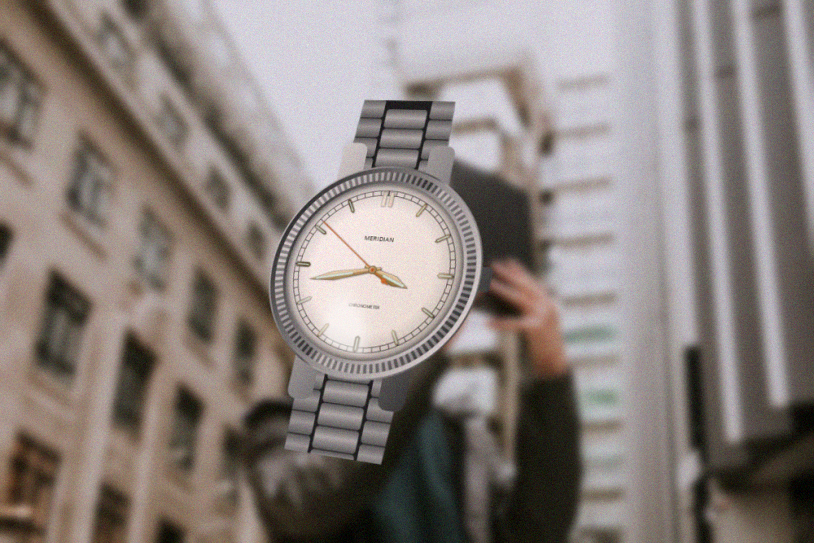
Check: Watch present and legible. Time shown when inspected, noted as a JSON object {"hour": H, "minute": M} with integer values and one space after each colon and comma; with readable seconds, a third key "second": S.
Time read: {"hour": 3, "minute": 42, "second": 51}
